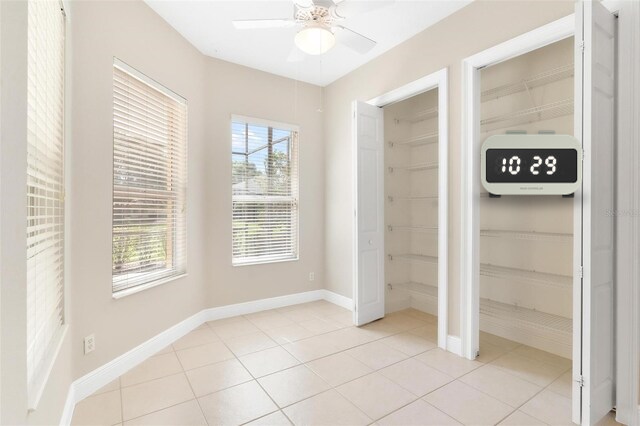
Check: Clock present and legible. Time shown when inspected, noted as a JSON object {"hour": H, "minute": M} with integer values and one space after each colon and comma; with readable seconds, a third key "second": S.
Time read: {"hour": 10, "minute": 29}
